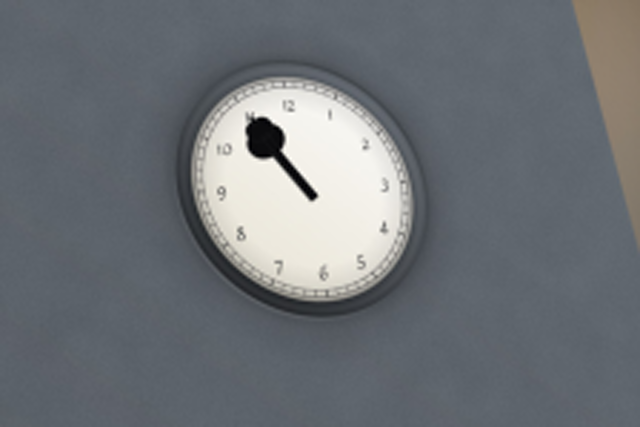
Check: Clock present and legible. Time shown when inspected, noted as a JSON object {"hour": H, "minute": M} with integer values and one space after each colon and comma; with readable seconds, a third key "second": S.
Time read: {"hour": 10, "minute": 55}
